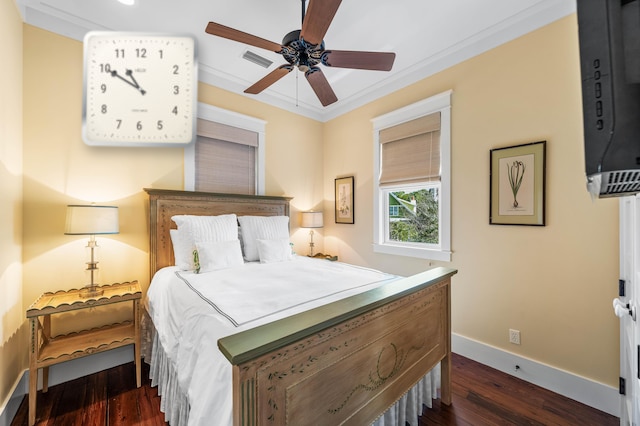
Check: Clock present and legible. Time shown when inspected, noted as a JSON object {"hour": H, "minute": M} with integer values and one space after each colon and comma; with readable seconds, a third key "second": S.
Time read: {"hour": 10, "minute": 50}
